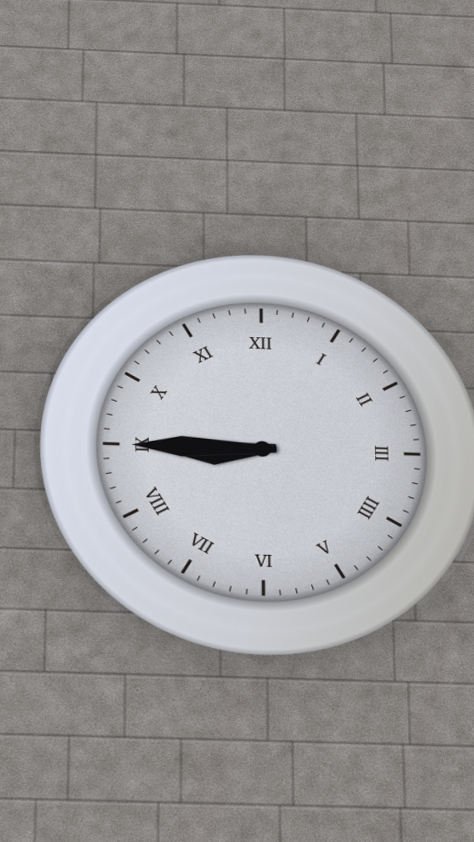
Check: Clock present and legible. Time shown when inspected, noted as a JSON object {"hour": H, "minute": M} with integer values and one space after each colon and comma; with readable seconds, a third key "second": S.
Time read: {"hour": 8, "minute": 45}
